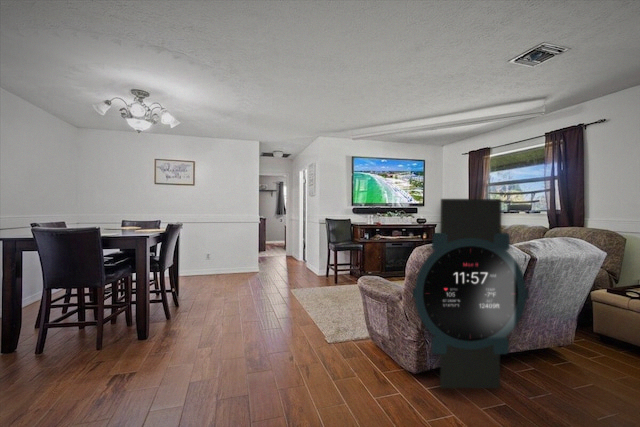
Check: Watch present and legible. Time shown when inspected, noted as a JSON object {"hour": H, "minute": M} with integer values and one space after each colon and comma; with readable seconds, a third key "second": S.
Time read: {"hour": 11, "minute": 57}
